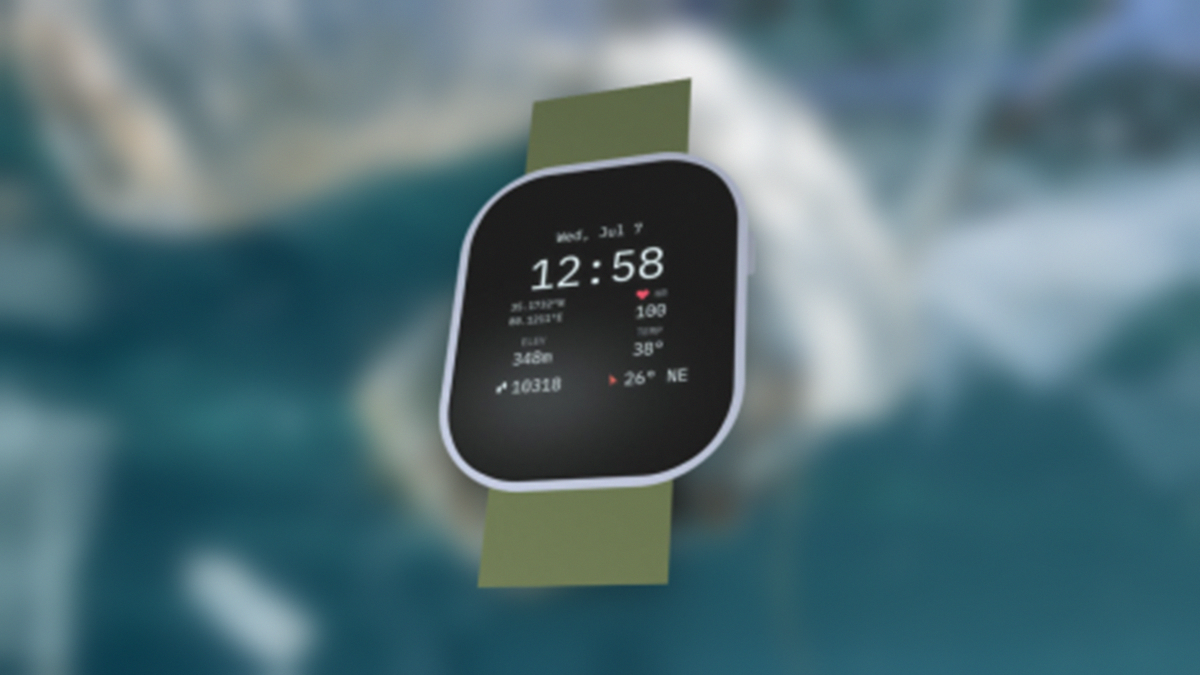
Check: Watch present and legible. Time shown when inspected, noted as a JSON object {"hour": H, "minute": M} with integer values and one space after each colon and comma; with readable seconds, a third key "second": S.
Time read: {"hour": 12, "minute": 58}
